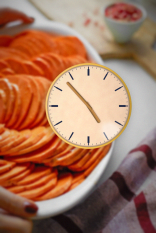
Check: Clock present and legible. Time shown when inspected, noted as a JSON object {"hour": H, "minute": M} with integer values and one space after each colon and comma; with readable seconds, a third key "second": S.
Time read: {"hour": 4, "minute": 53}
